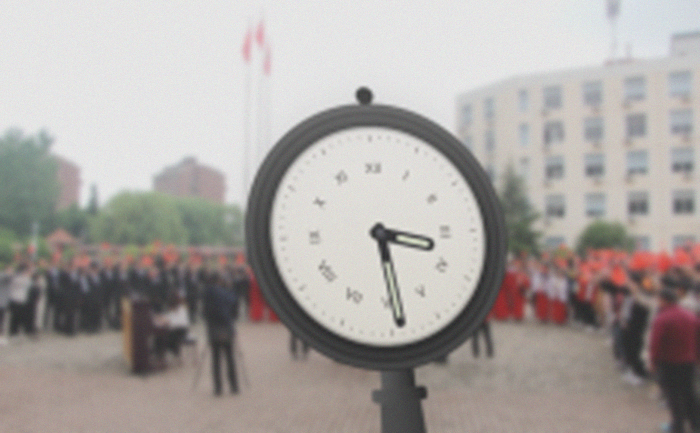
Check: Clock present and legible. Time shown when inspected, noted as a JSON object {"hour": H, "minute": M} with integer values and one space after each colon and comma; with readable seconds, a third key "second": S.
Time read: {"hour": 3, "minute": 29}
